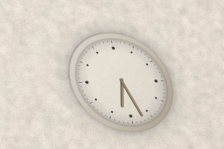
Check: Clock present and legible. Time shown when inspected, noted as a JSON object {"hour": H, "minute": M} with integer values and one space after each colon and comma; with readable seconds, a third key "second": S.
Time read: {"hour": 6, "minute": 27}
